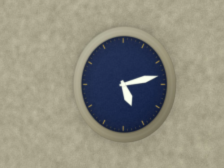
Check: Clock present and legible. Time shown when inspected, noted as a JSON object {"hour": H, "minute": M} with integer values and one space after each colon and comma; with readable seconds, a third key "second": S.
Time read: {"hour": 5, "minute": 13}
